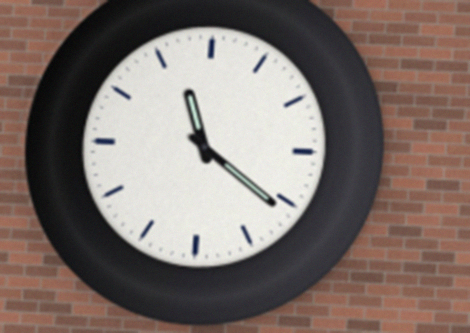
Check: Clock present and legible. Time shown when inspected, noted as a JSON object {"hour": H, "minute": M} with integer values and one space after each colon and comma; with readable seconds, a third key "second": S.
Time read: {"hour": 11, "minute": 21}
